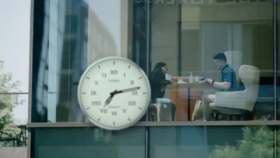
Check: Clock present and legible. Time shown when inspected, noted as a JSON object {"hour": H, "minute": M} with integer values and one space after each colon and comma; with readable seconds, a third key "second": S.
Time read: {"hour": 7, "minute": 13}
